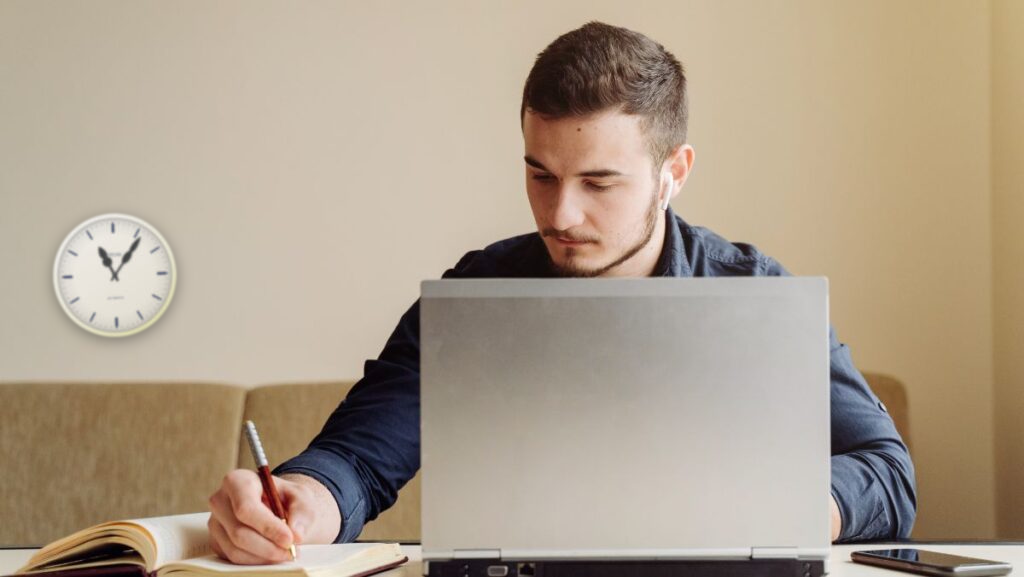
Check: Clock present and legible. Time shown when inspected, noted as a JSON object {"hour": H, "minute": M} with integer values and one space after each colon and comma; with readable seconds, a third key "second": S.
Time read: {"hour": 11, "minute": 6}
